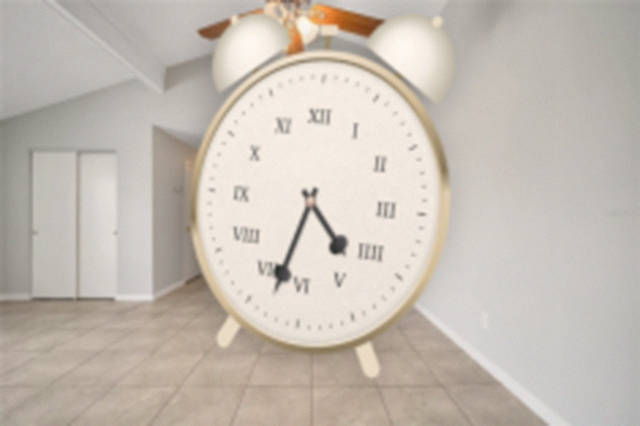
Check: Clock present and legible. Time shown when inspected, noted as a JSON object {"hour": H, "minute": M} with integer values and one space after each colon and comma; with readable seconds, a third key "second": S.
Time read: {"hour": 4, "minute": 33}
